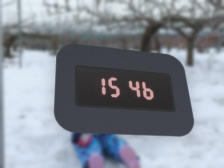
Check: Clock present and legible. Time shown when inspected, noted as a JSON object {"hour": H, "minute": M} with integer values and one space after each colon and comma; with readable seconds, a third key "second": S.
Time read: {"hour": 15, "minute": 46}
